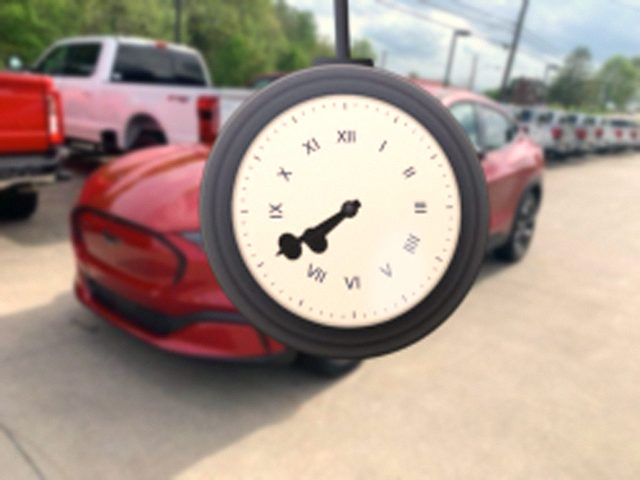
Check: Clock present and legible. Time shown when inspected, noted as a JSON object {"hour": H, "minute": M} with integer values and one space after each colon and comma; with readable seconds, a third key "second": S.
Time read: {"hour": 7, "minute": 40}
